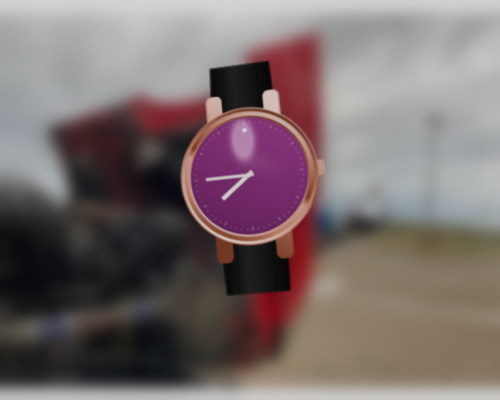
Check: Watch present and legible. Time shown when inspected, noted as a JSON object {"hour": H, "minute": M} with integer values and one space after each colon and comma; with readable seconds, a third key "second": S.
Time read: {"hour": 7, "minute": 45}
